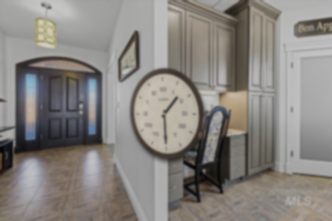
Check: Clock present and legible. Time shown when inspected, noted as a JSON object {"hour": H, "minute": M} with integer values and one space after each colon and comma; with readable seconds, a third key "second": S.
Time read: {"hour": 1, "minute": 30}
